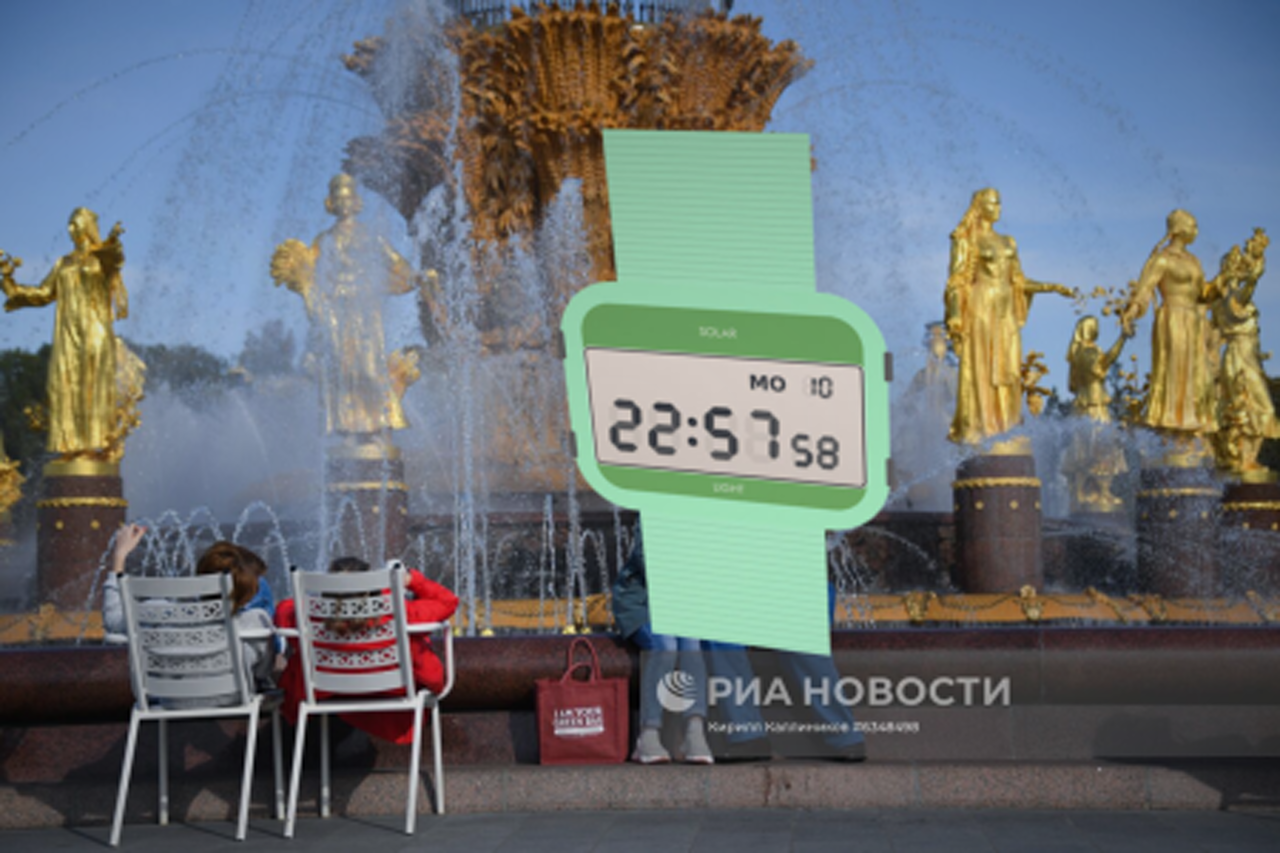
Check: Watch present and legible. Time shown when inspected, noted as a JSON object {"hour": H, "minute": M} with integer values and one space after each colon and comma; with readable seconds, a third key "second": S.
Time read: {"hour": 22, "minute": 57, "second": 58}
